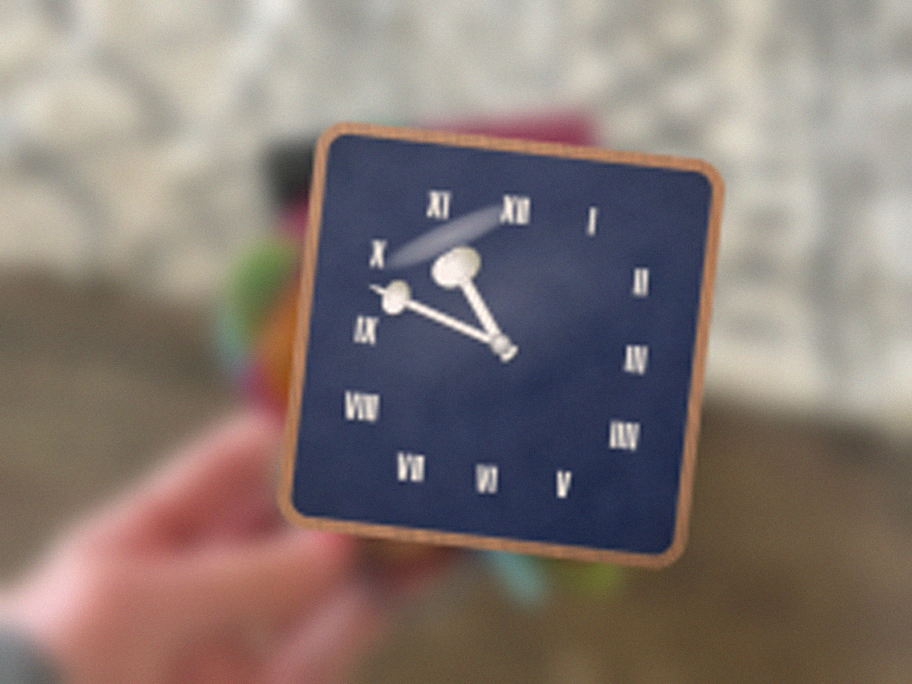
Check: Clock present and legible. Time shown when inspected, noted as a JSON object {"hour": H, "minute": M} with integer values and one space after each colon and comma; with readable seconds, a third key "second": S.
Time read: {"hour": 10, "minute": 48}
